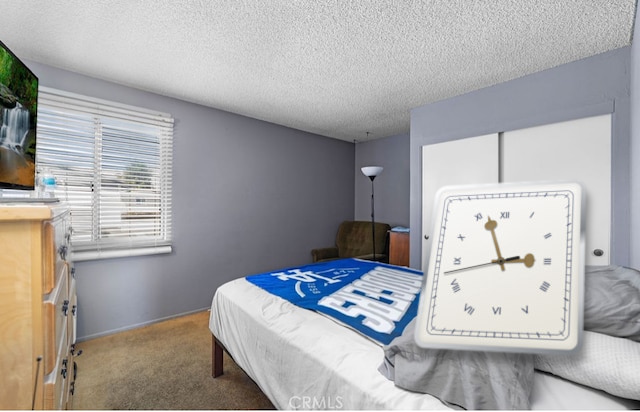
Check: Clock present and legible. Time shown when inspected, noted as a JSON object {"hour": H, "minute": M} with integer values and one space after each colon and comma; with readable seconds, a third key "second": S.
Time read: {"hour": 2, "minute": 56, "second": 43}
